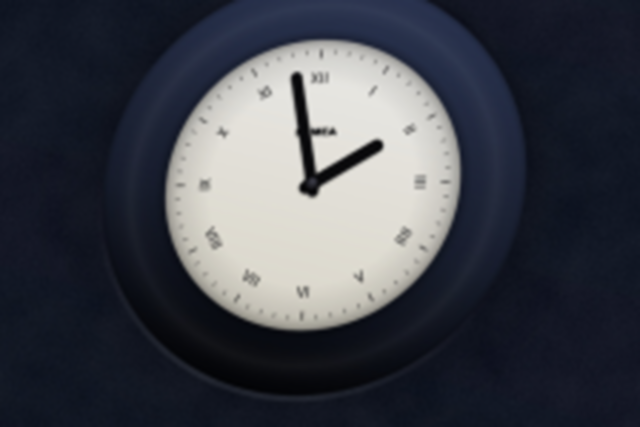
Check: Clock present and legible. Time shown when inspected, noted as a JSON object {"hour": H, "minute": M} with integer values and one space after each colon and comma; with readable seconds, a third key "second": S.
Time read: {"hour": 1, "minute": 58}
